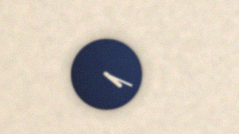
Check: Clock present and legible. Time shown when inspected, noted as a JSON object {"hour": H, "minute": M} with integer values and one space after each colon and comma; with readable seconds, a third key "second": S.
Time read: {"hour": 4, "minute": 19}
